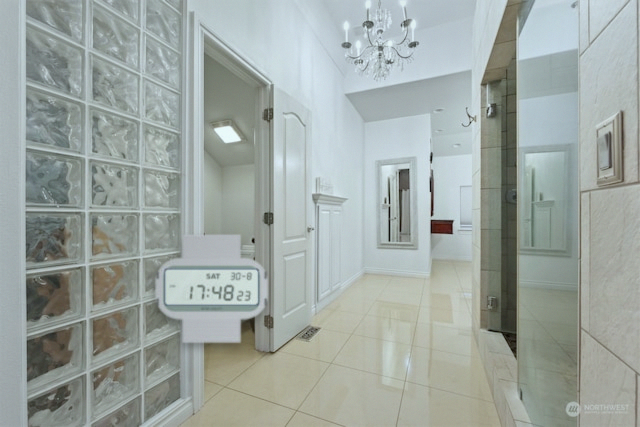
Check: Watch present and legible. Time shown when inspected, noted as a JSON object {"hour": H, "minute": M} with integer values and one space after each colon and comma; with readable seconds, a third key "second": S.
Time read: {"hour": 17, "minute": 48, "second": 23}
